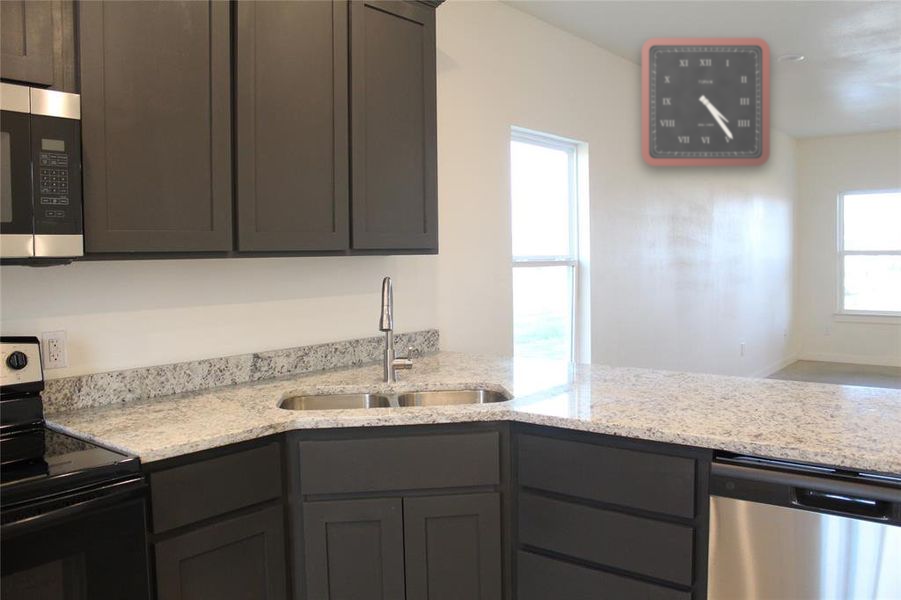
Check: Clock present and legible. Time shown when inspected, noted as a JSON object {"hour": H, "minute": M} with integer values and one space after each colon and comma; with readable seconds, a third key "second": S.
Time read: {"hour": 4, "minute": 24}
